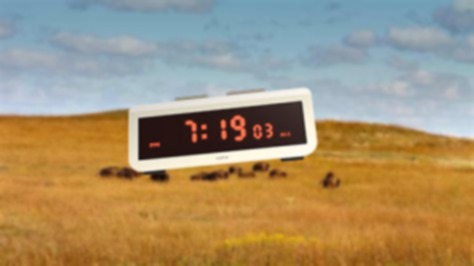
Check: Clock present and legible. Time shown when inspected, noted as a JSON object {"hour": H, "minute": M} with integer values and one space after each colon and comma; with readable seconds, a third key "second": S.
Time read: {"hour": 7, "minute": 19, "second": 3}
